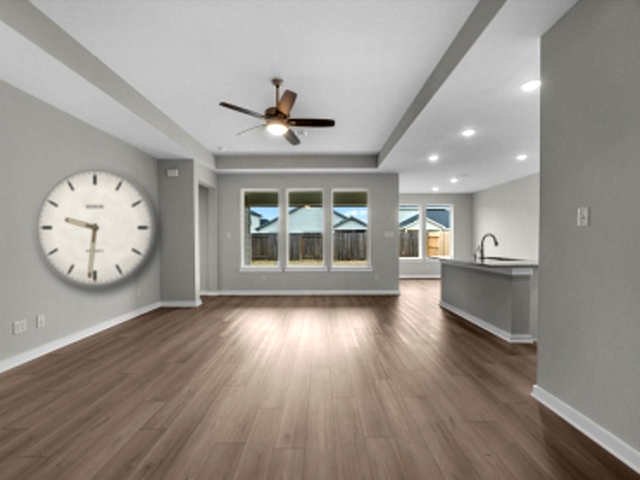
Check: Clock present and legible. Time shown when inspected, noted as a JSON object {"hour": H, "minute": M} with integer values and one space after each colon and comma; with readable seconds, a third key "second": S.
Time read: {"hour": 9, "minute": 31}
